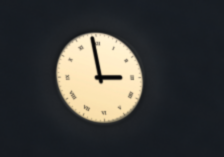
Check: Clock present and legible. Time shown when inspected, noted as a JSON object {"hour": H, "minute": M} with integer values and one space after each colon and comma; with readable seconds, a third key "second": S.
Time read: {"hour": 2, "minute": 59}
